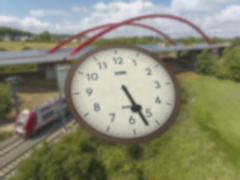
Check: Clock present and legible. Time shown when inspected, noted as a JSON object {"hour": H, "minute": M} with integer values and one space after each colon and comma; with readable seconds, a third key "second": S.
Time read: {"hour": 5, "minute": 27}
